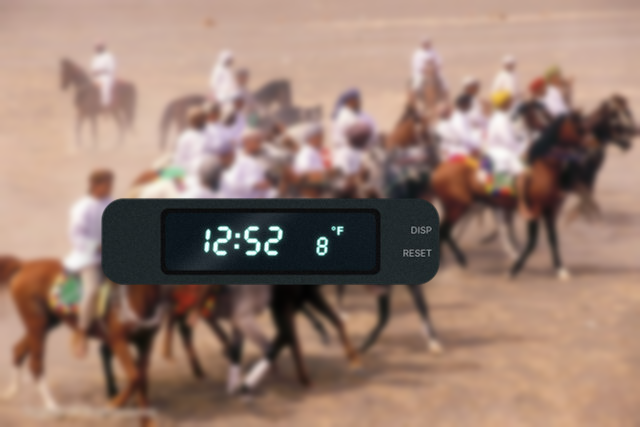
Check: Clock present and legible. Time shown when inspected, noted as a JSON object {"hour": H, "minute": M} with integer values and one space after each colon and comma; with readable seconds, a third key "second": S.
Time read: {"hour": 12, "minute": 52}
